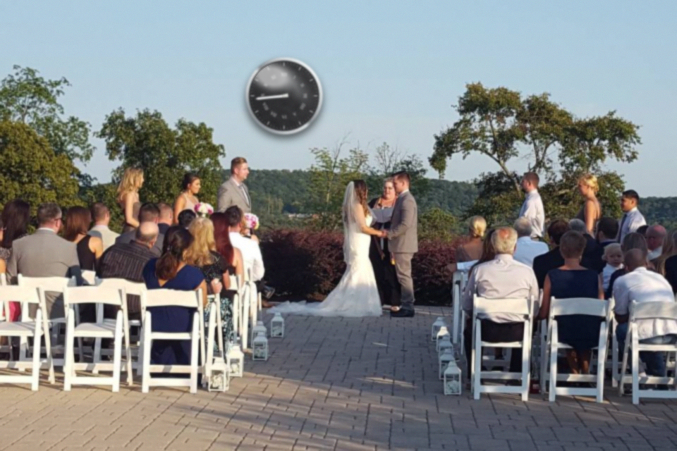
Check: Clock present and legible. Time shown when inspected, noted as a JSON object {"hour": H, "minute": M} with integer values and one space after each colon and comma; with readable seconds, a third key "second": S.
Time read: {"hour": 8, "minute": 44}
